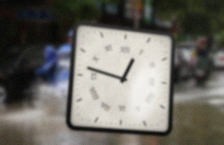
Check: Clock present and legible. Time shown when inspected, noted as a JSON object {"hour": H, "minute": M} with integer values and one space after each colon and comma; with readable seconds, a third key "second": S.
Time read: {"hour": 12, "minute": 47}
